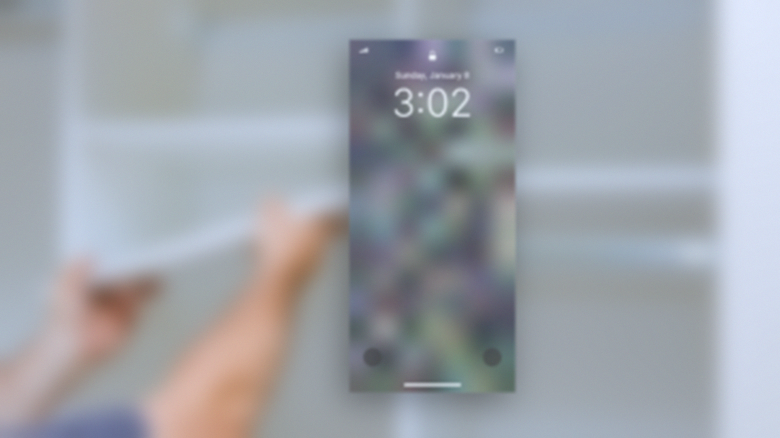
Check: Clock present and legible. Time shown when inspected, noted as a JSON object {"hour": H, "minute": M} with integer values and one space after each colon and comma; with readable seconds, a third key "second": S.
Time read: {"hour": 3, "minute": 2}
